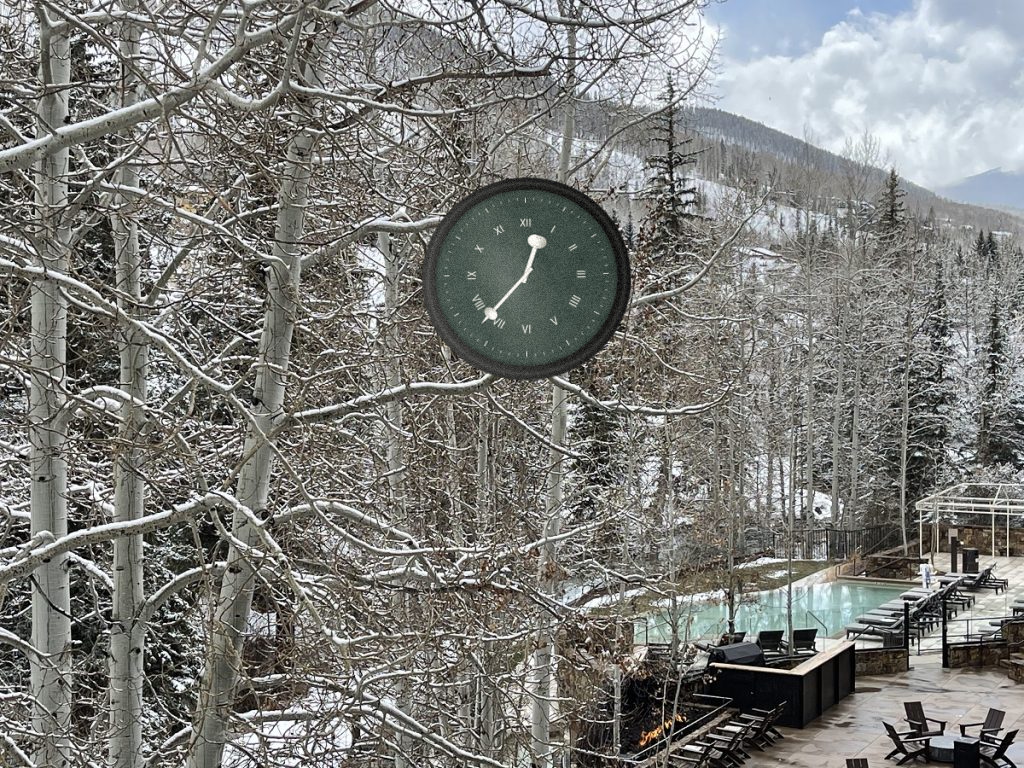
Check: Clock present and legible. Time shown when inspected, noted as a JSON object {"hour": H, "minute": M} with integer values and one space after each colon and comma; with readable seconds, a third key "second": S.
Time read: {"hour": 12, "minute": 37}
